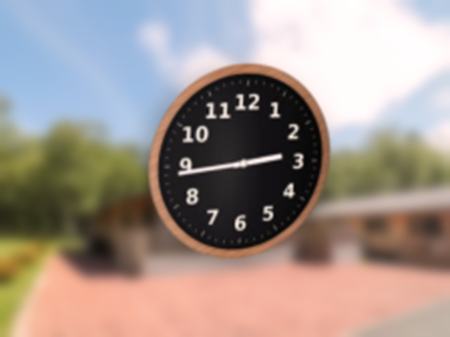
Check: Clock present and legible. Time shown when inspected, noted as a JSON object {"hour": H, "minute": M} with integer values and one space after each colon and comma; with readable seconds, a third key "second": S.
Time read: {"hour": 2, "minute": 44}
